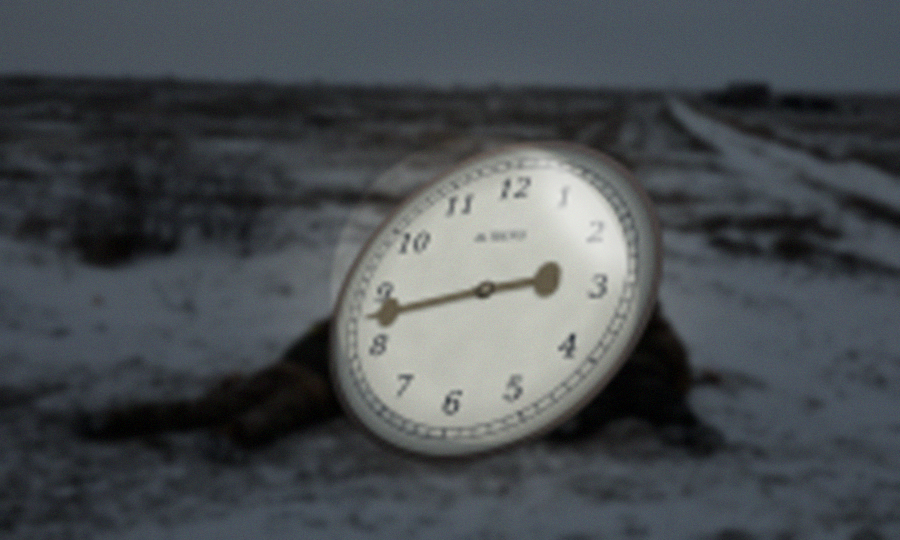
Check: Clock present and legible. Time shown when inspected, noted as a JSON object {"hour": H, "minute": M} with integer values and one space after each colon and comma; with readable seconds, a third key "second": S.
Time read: {"hour": 2, "minute": 43}
